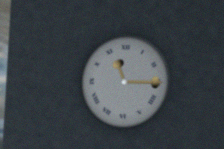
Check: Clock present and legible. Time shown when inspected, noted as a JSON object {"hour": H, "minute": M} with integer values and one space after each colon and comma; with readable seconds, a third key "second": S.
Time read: {"hour": 11, "minute": 15}
